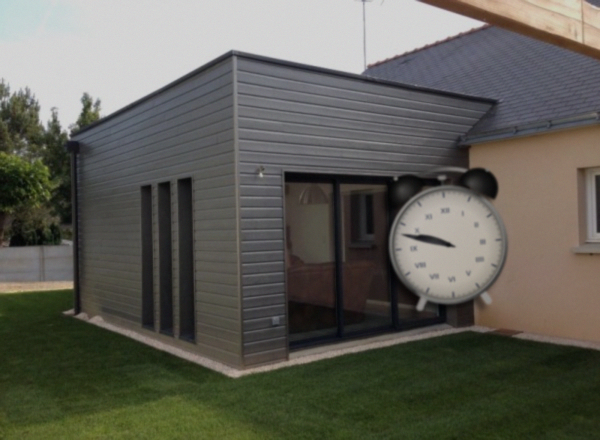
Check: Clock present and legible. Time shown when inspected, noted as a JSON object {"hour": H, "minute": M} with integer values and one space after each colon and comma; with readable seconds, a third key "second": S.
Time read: {"hour": 9, "minute": 48}
